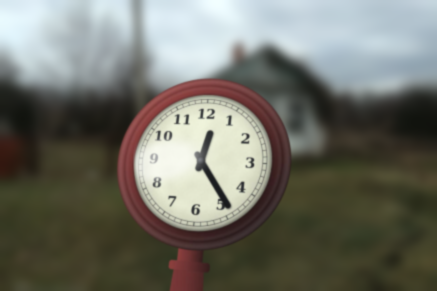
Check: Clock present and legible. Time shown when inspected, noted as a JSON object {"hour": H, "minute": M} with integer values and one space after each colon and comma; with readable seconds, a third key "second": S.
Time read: {"hour": 12, "minute": 24}
